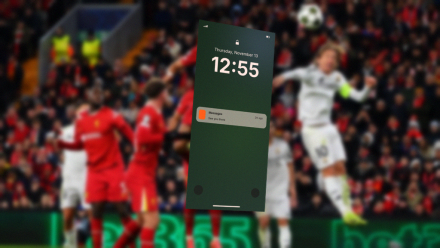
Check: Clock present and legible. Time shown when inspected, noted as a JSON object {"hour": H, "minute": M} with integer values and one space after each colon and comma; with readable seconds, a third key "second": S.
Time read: {"hour": 12, "minute": 55}
